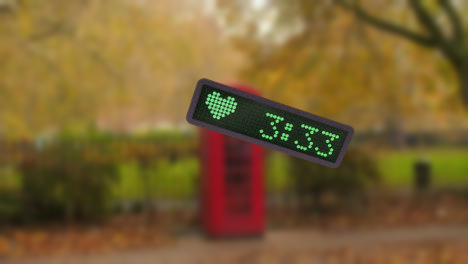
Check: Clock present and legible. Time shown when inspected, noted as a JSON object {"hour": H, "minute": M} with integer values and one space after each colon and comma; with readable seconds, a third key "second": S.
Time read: {"hour": 3, "minute": 33}
